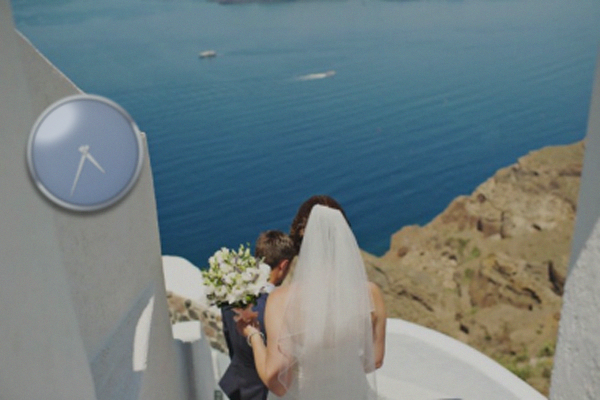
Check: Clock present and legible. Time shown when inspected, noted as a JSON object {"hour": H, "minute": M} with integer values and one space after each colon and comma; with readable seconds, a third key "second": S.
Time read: {"hour": 4, "minute": 33}
